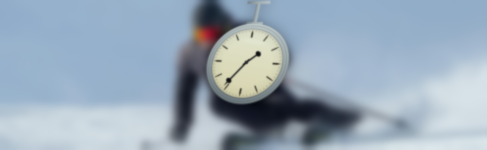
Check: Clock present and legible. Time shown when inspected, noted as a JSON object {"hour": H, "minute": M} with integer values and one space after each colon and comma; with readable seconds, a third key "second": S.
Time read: {"hour": 1, "minute": 36}
